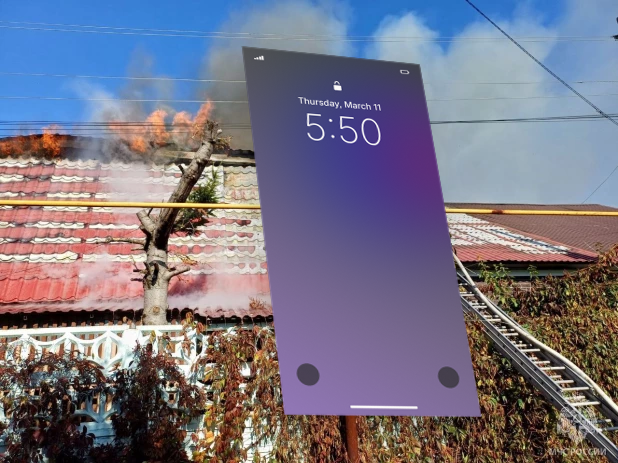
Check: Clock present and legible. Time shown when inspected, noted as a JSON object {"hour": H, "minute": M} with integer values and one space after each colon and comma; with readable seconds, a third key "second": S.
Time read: {"hour": 5, "minute": 50}
